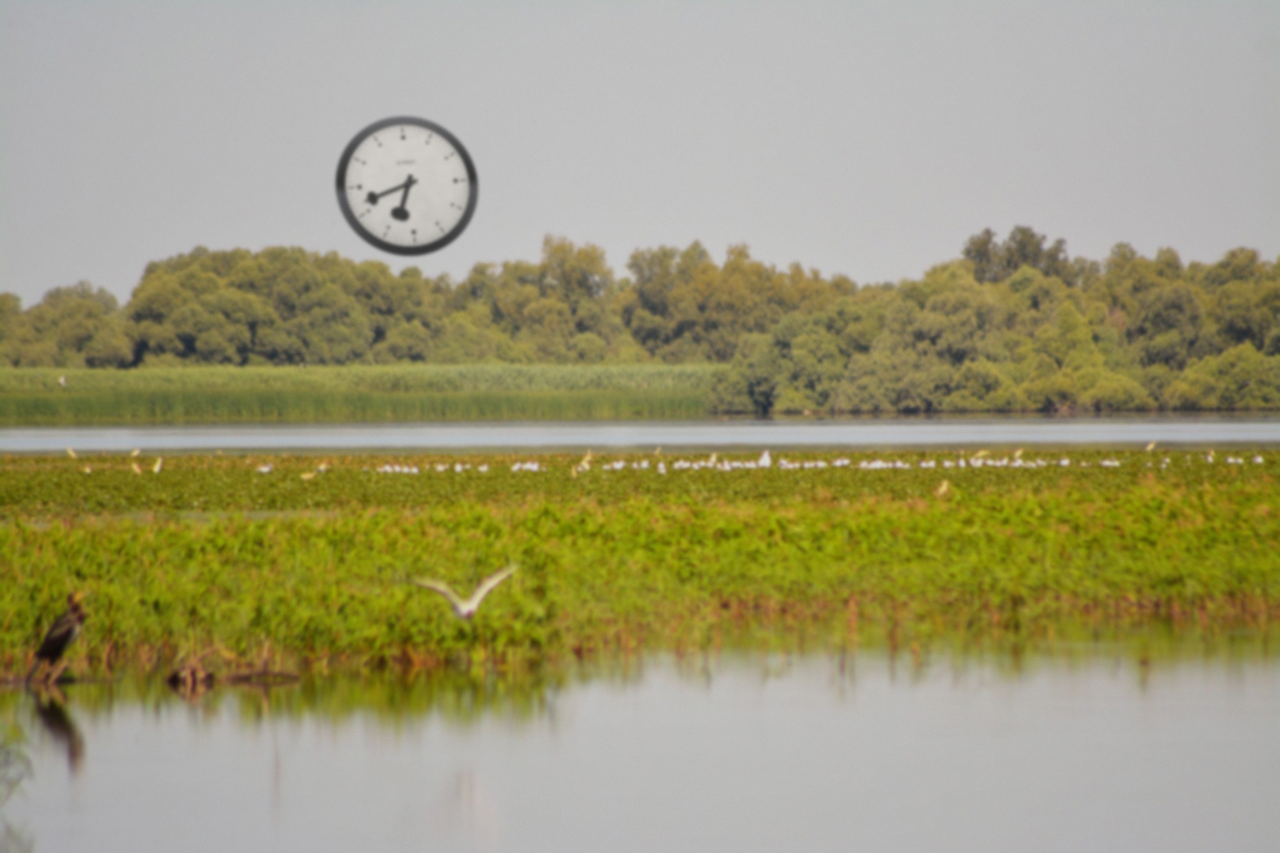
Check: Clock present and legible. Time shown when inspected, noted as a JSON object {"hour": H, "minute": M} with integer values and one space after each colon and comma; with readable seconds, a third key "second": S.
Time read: {"hour": 6, "minute": 42}
